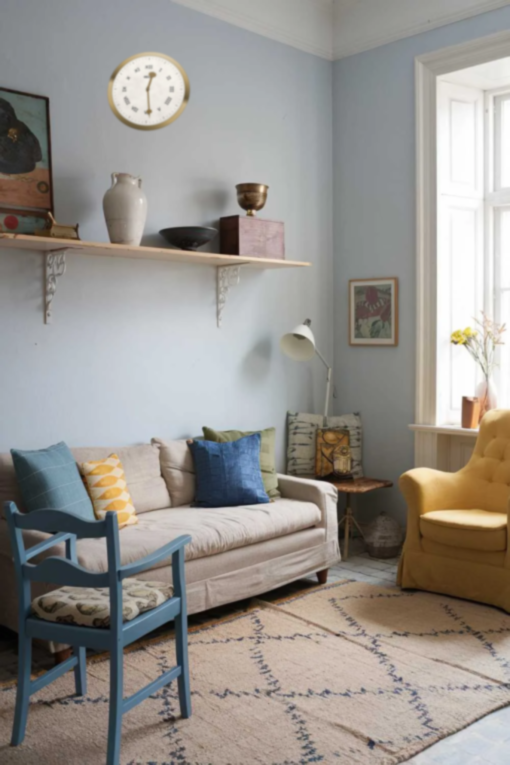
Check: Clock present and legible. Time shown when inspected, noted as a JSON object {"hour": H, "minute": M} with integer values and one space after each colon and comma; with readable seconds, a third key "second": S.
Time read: {"hour": 12, "minute": 29}
